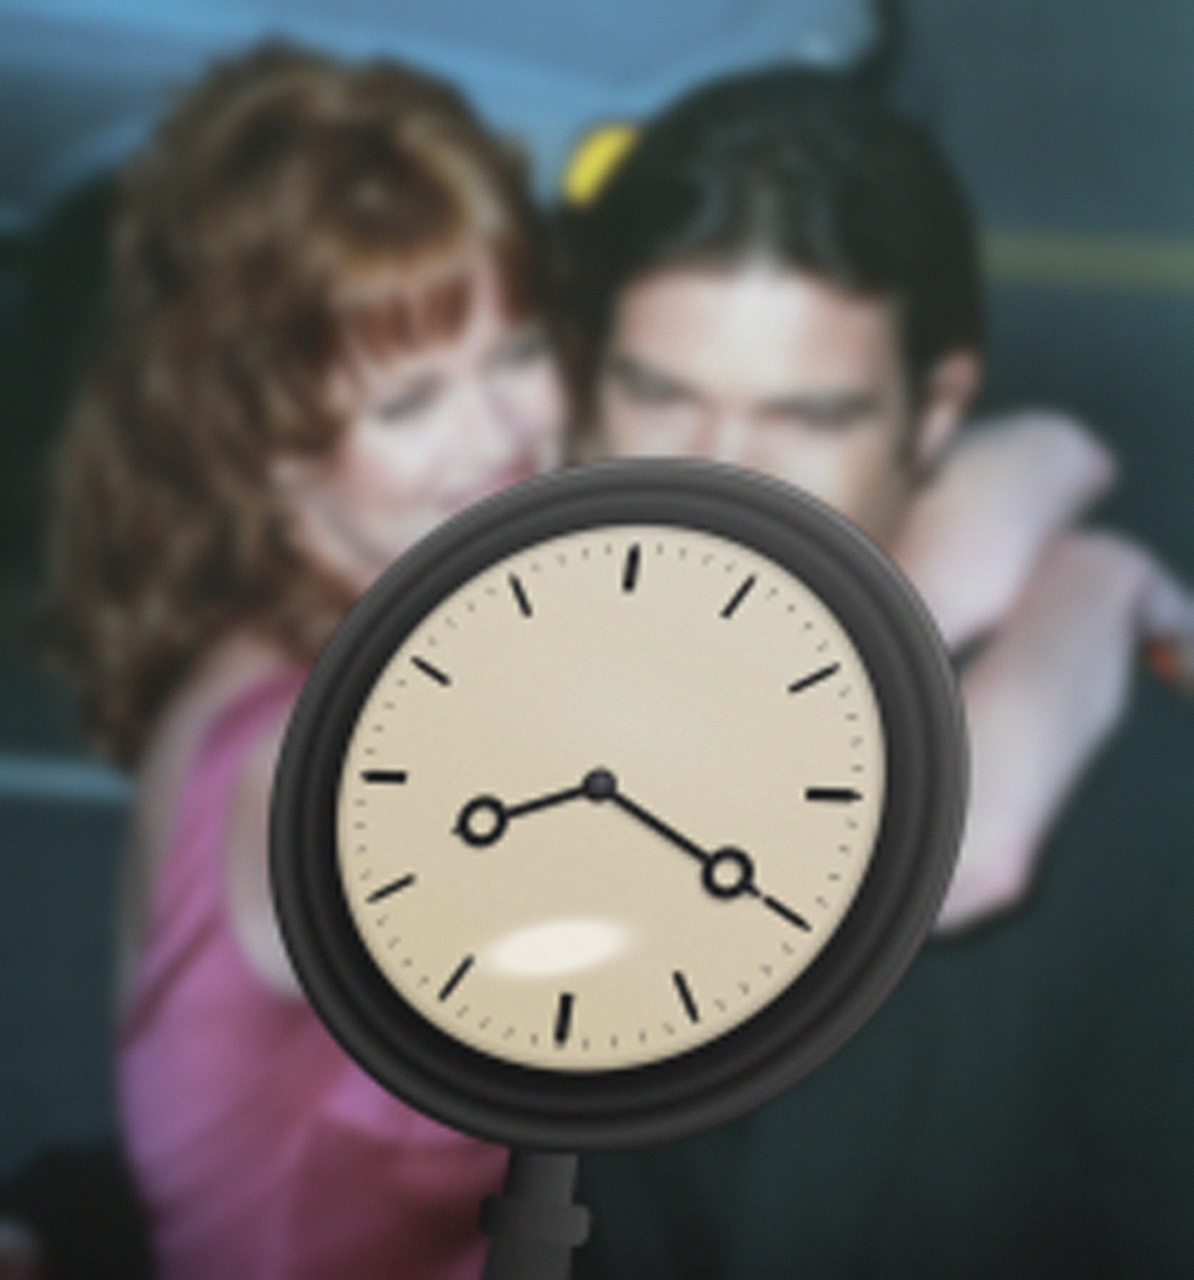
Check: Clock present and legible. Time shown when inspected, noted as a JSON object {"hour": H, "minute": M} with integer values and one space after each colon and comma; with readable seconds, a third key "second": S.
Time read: {"hour": 8, "minute": 20}
